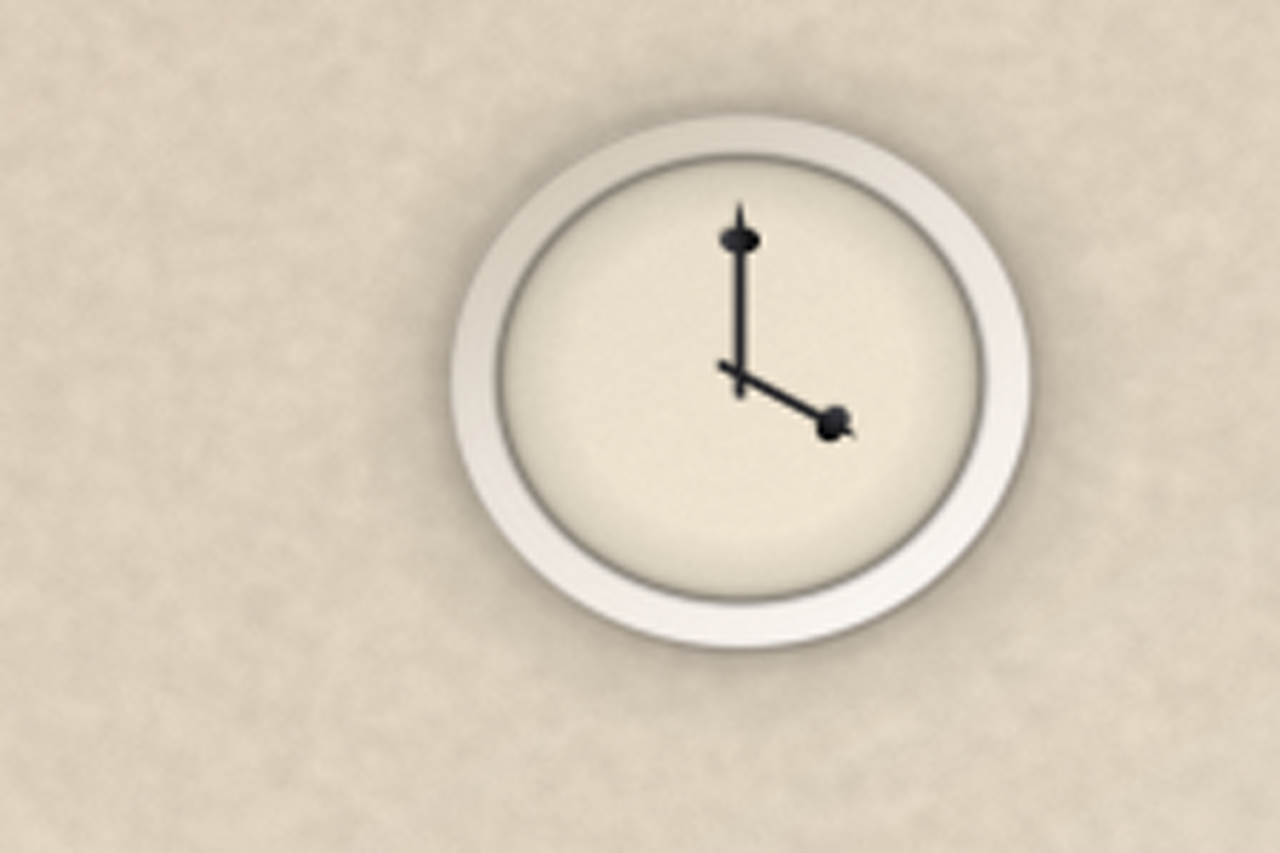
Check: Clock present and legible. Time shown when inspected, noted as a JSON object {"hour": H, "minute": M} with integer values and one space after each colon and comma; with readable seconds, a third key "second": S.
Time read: {"hour": 4, "minute": 0}
